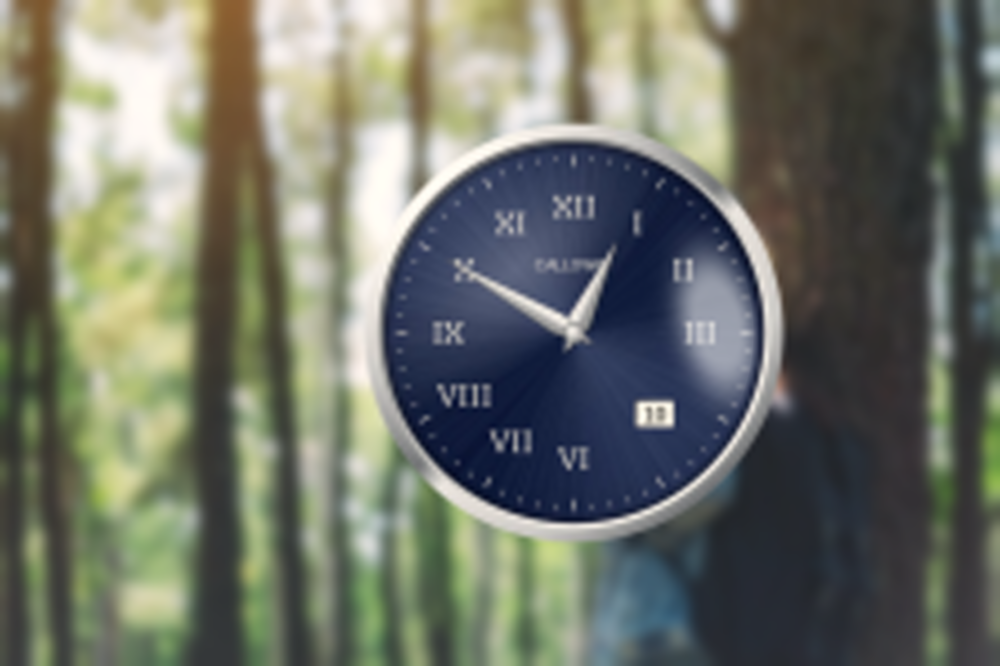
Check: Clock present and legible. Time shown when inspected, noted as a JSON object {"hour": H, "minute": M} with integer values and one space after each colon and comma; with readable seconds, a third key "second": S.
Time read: {"hour": 12, "minute": 50}
